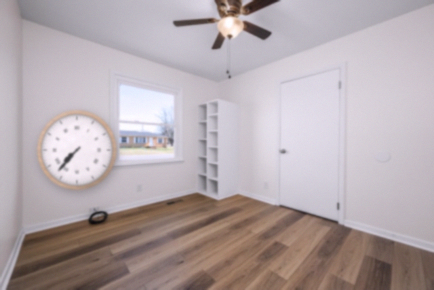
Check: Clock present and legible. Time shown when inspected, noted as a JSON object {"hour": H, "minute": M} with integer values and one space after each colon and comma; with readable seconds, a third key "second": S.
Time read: {"hour": 7, "minute": 37}
